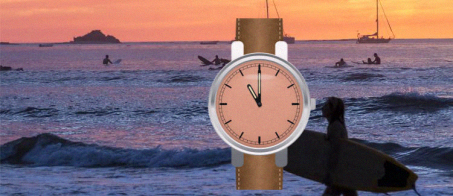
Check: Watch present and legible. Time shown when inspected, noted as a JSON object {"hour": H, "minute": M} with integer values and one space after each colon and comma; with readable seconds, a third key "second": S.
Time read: {"hour": 11, "minute": 0}
